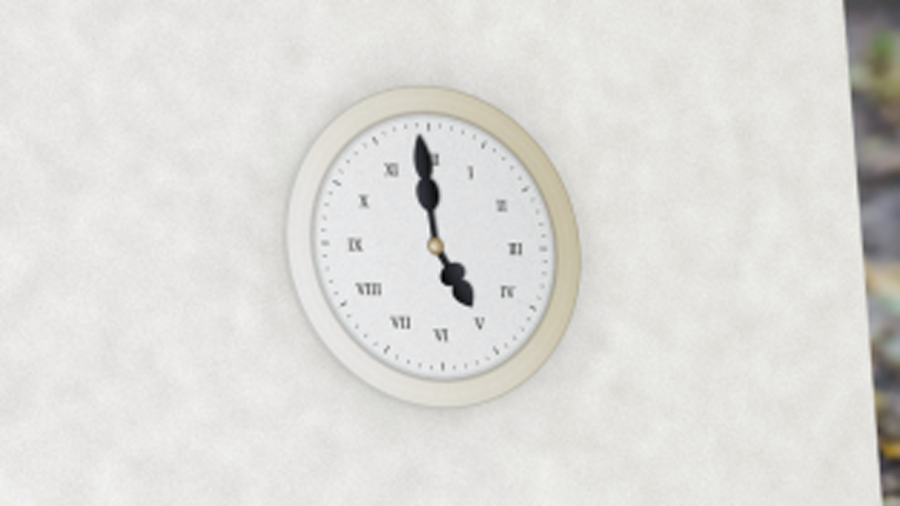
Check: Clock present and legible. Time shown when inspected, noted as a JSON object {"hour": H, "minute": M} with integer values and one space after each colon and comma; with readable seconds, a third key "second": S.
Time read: {"hour": 4, "minute": 59}
